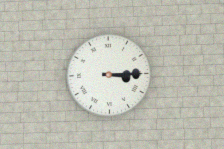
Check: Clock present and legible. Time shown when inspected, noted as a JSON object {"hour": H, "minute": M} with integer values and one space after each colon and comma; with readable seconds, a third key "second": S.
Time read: {"hour": 3, "minute": 15}
